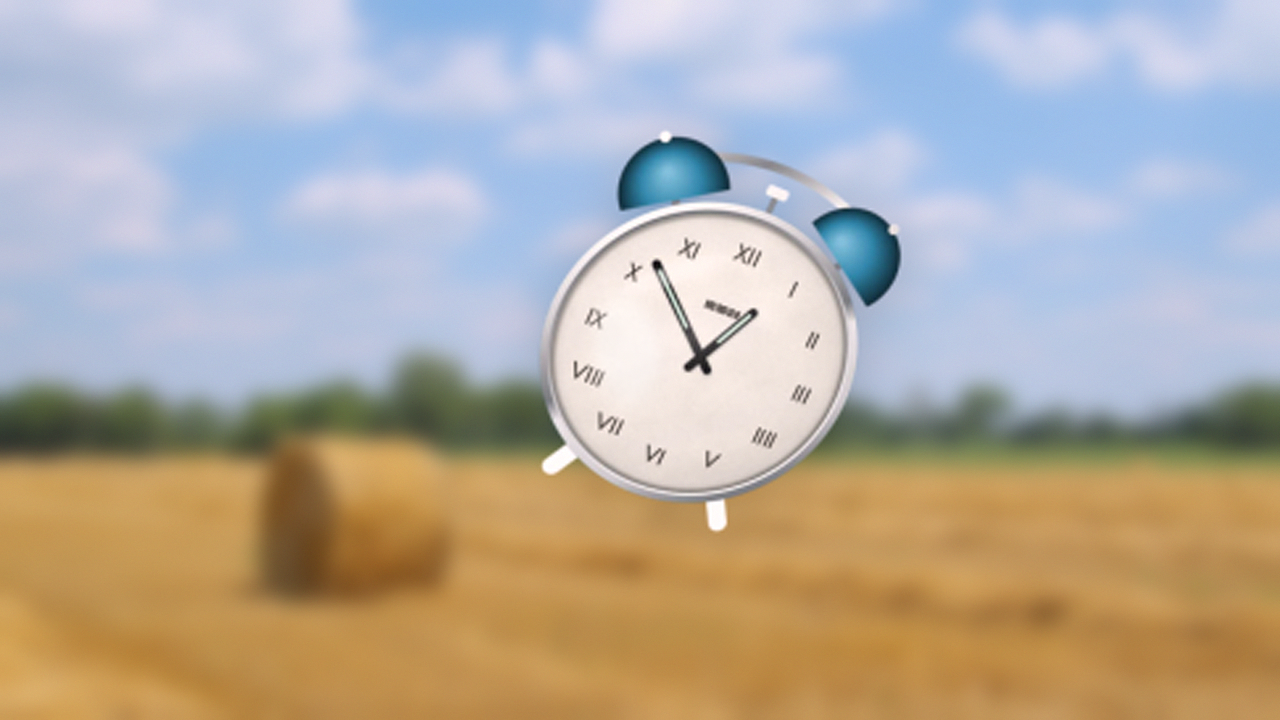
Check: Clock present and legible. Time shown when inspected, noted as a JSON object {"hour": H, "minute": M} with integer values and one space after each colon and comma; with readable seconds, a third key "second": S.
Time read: {"hour": 12, "minute": 52}
